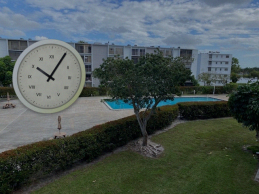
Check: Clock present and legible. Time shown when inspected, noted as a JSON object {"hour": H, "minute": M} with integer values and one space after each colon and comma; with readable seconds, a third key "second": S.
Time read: {"hour": 10, "minute": 5}
